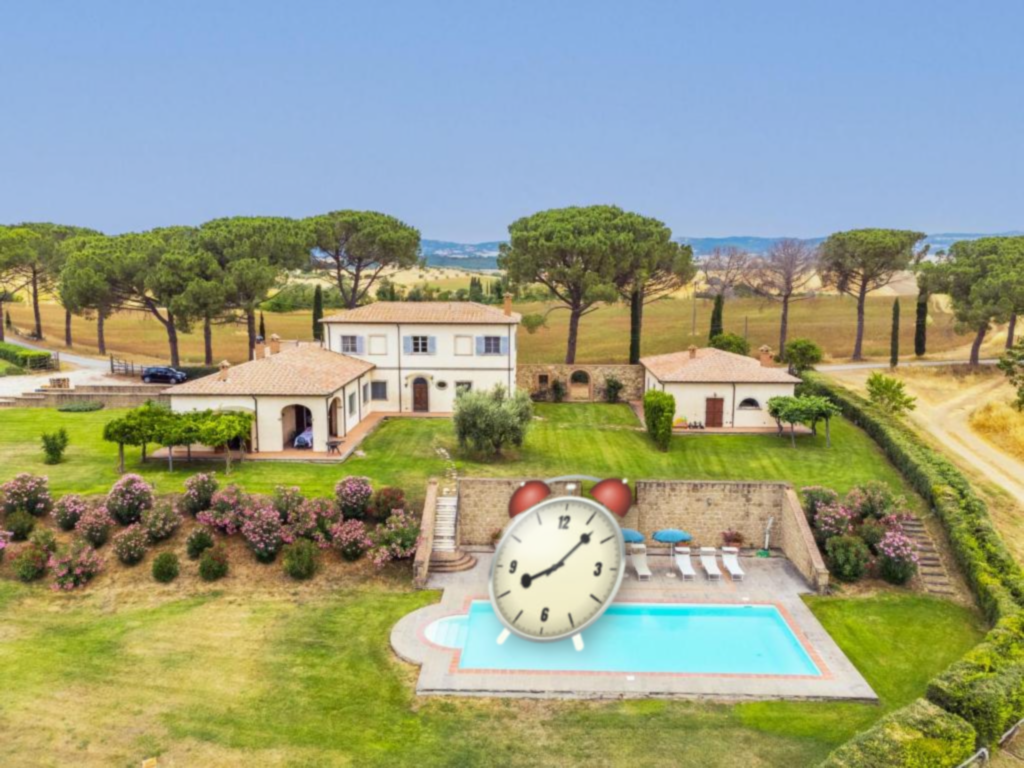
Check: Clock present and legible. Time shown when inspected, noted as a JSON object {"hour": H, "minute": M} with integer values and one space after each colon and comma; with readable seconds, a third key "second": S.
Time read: {"hour": 8, "minute": 7}
